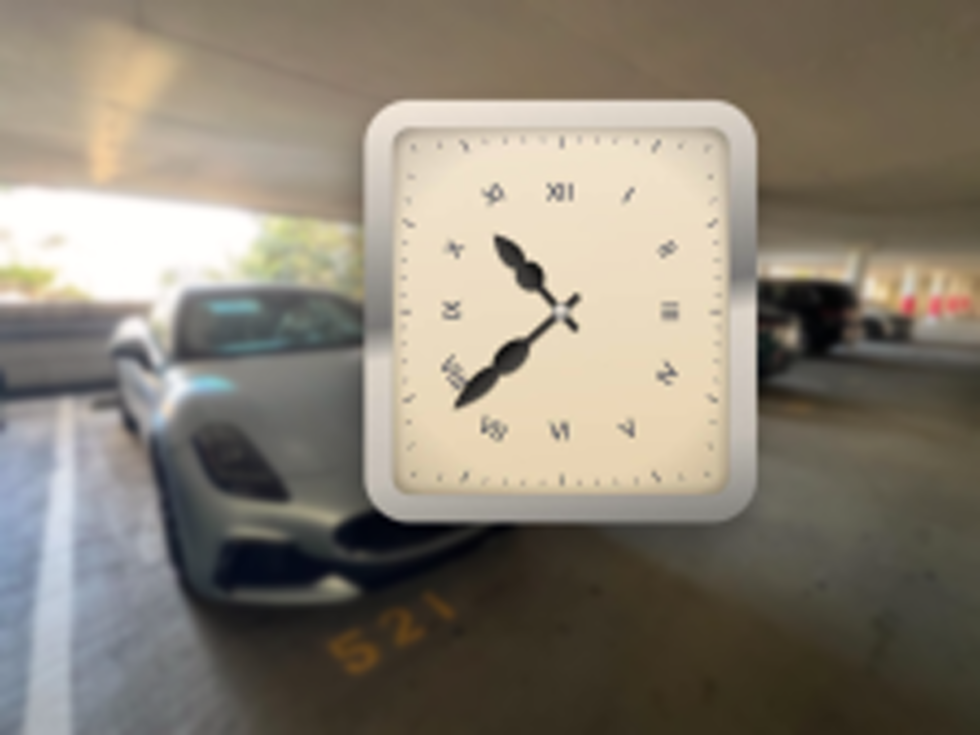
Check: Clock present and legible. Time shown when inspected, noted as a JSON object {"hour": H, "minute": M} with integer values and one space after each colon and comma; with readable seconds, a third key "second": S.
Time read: {"hour": 10, "minute": 38}
